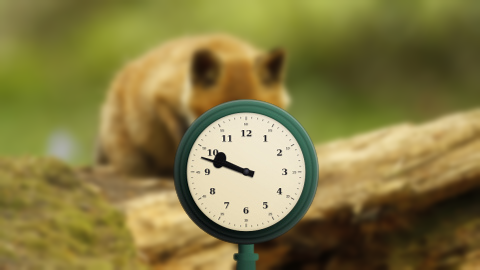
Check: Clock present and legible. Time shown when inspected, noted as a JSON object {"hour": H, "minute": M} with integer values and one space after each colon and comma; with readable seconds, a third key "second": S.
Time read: {"hour": 9, "minute": 48}
